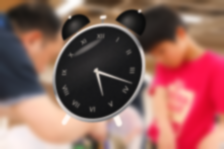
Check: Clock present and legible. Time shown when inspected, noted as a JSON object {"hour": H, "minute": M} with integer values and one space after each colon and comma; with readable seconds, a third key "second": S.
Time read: {"hour": 5, "minute": 18}
